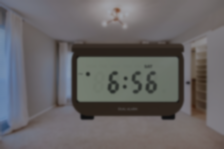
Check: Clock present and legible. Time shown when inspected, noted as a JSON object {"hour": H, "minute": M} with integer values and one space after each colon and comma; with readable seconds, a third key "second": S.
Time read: {"hour": 6, "minute": 56}
